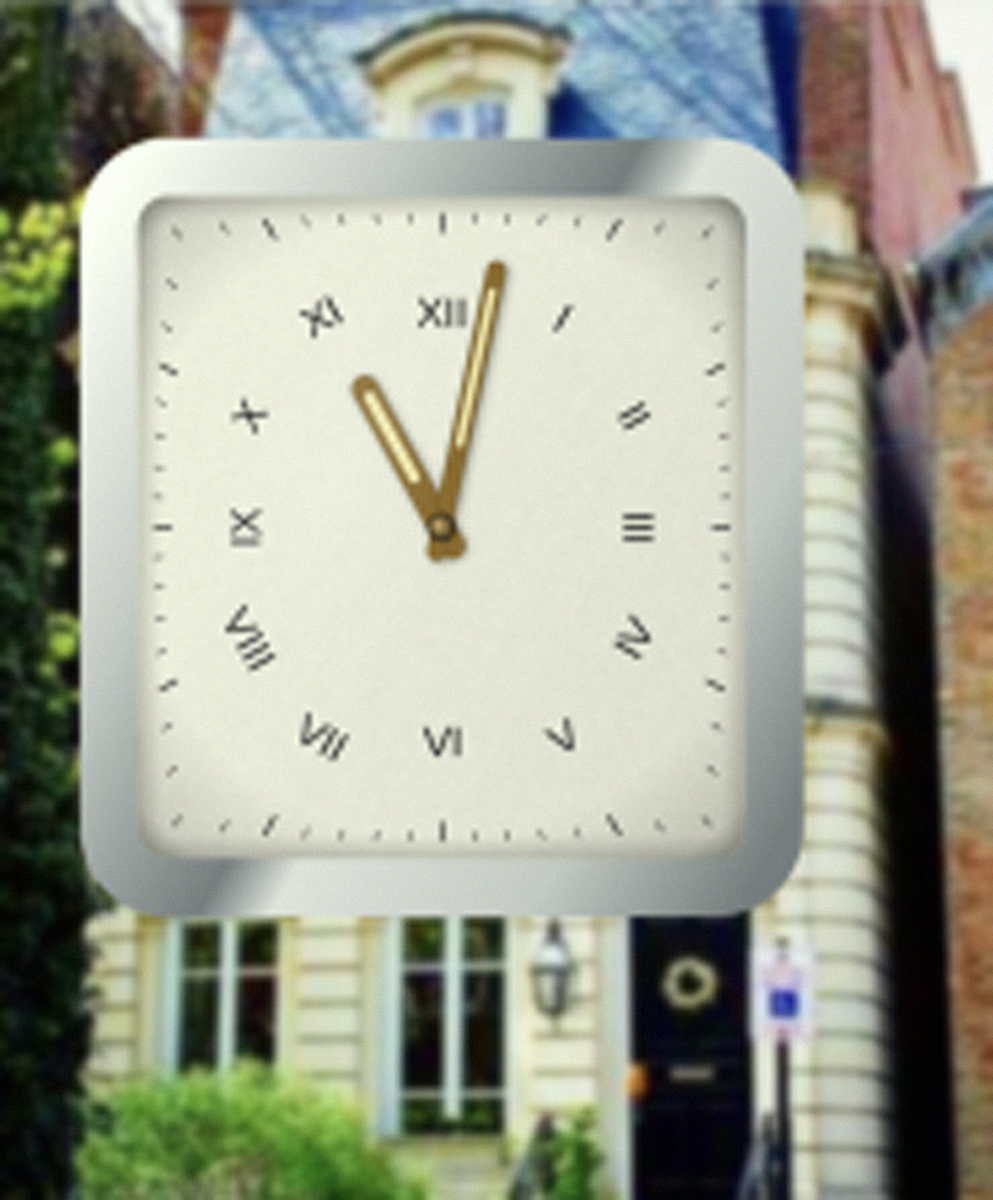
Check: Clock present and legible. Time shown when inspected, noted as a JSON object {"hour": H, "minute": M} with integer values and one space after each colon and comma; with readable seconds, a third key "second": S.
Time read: {"hour": 11, "minute": 2}
